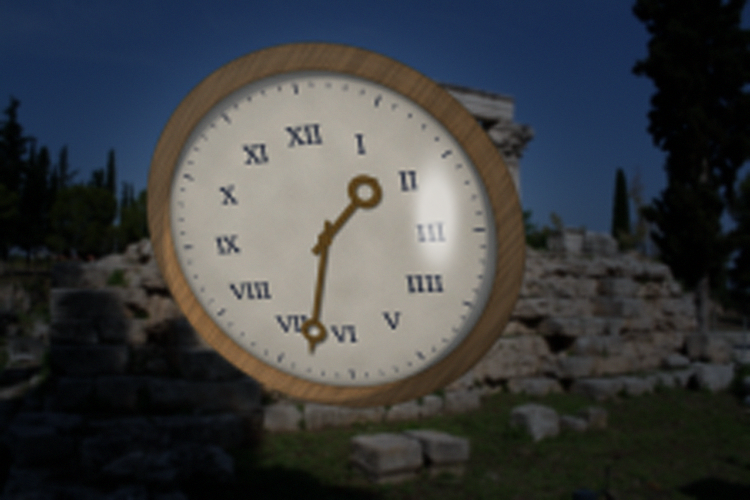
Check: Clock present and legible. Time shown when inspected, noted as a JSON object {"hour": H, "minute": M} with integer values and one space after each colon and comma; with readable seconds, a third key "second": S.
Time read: {"hour": 1, "minute": 33}
